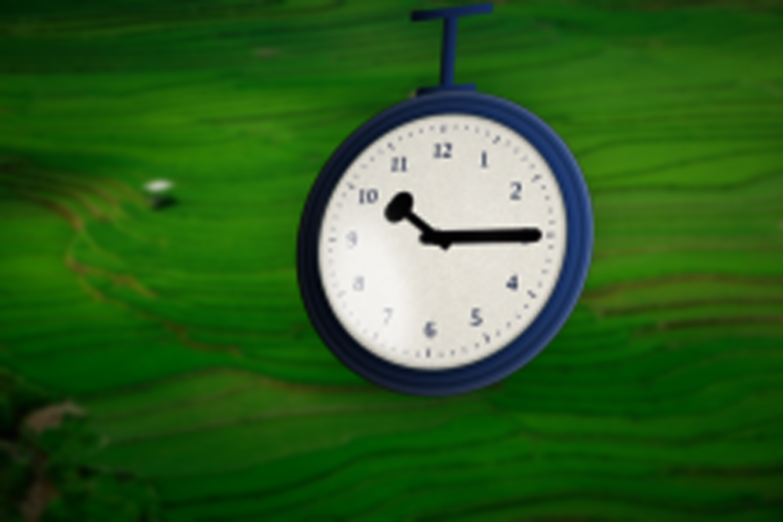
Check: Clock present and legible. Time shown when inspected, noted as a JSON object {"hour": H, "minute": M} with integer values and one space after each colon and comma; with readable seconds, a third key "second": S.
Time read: {"hour": 10, "minute": 15}
